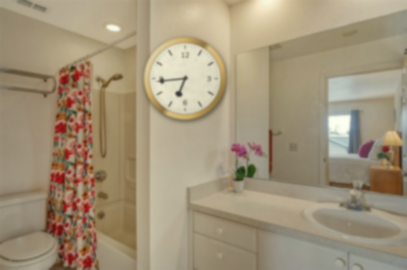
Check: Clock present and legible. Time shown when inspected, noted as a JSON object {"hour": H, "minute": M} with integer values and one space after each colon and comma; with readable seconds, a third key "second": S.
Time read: {"hour": 6, "minute": 44}
